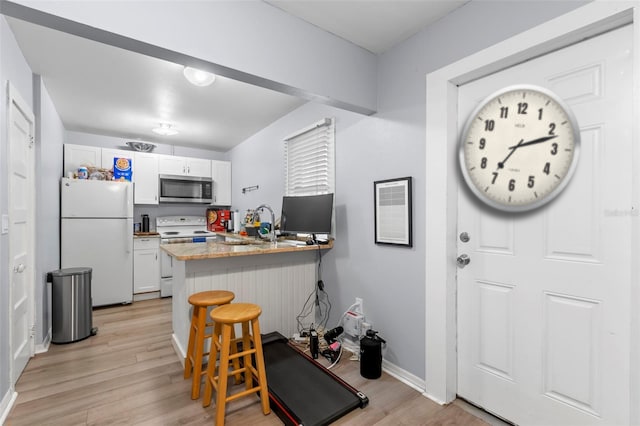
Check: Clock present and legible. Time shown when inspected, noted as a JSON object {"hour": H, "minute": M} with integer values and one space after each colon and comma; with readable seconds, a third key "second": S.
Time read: {"hour": 7, "minute": 12}
